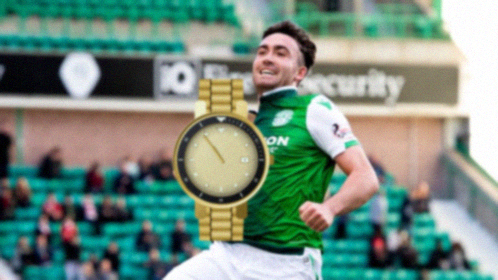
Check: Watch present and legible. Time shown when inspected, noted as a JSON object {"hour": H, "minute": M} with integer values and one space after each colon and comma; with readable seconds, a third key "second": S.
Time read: {"hour": 10, "minute": 54}
